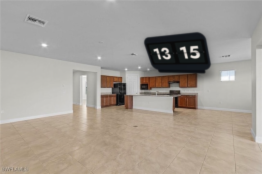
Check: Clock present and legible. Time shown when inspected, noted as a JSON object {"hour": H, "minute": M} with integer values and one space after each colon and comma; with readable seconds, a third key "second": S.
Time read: {"hour": 13, "minute": 15}
